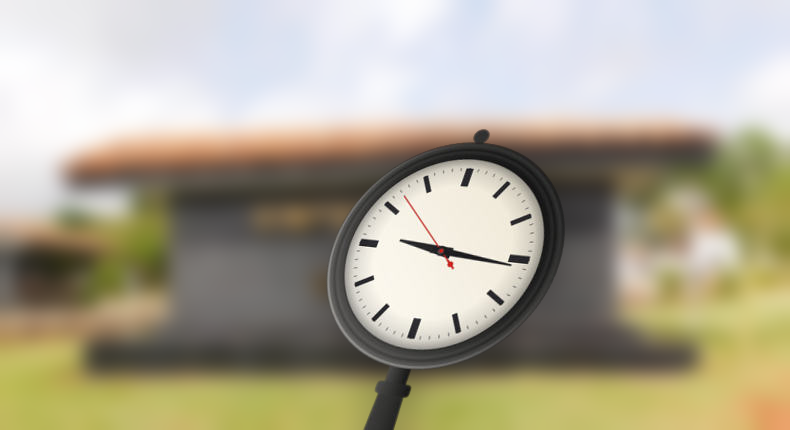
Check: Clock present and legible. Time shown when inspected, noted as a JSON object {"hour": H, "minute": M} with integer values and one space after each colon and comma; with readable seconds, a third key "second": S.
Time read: {"hour": 9, "minute": 15, "second": 52}
